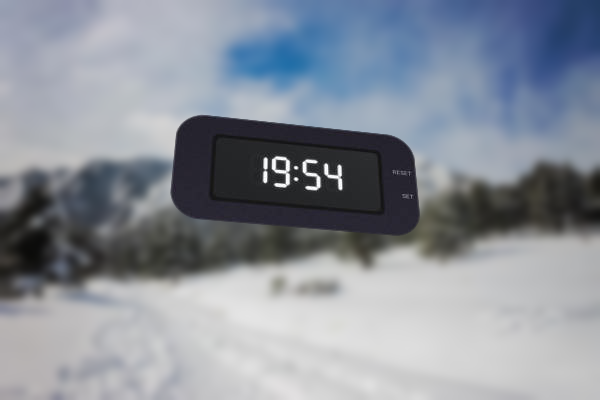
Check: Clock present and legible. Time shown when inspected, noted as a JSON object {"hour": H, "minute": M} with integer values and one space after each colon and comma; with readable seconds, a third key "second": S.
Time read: {"hour": 19, "minute": 54}
